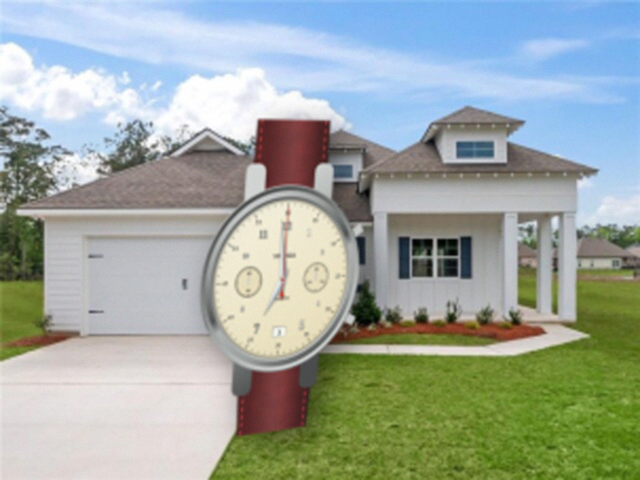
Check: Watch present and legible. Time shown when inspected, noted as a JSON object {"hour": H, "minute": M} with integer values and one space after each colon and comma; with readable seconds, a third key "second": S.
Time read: {"hour": 6, "minute": 59}
